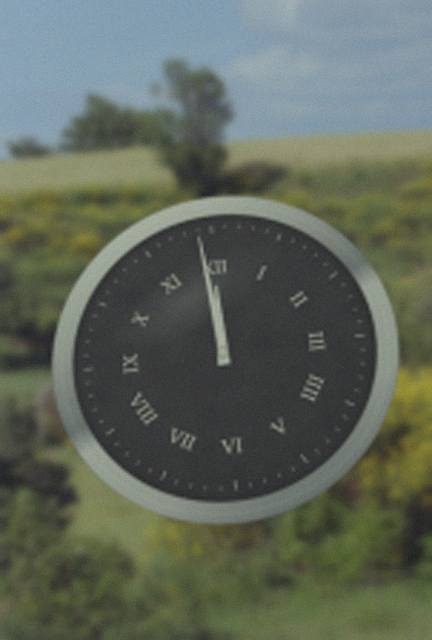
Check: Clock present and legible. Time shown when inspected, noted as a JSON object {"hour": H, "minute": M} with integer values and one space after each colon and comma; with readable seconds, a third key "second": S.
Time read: {"hour": 11, "minute": 59}
